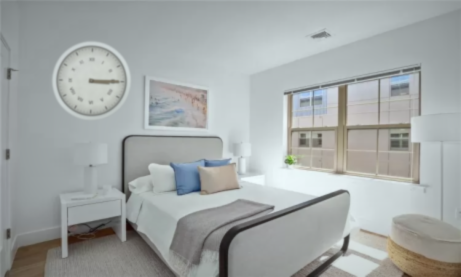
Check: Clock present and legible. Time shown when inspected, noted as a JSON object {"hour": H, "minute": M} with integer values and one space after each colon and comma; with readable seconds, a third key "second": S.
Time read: {"hour": 3, "minute": 15}
